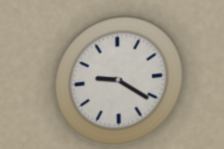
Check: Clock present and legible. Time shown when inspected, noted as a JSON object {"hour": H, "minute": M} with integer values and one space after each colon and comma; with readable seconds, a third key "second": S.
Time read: {"hour": 9, "minute": 21}
